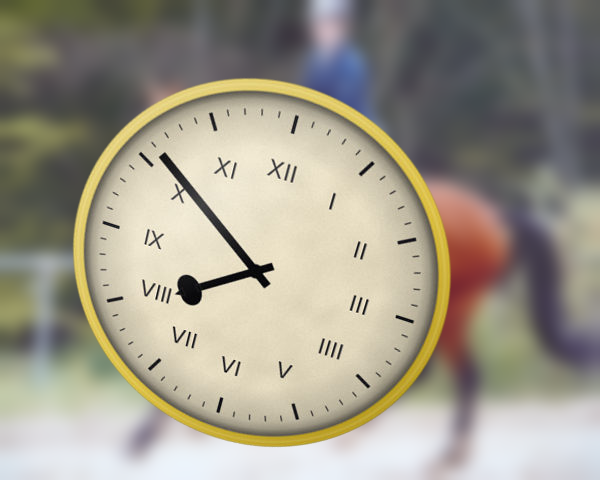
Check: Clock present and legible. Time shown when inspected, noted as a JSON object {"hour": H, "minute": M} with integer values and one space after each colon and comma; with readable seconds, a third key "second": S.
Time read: {"hour": 7, "minute": 51}
